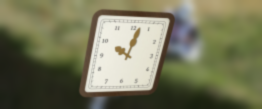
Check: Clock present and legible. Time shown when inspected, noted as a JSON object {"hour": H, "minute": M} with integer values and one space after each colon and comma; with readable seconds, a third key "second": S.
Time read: {"hour": 10, "minute": 2}
